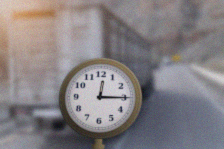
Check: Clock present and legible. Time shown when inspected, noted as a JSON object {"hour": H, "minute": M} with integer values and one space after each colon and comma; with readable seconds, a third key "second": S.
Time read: {"hour": 12, "minute": 15}
